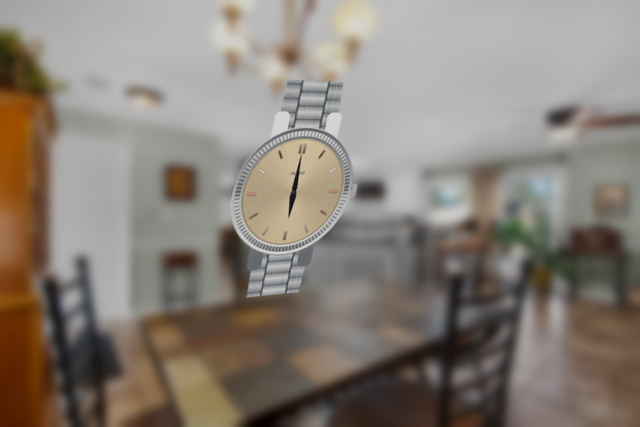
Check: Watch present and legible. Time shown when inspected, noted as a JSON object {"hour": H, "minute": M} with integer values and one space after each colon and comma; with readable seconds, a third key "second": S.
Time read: {"hour": 6, "minute": 0}
